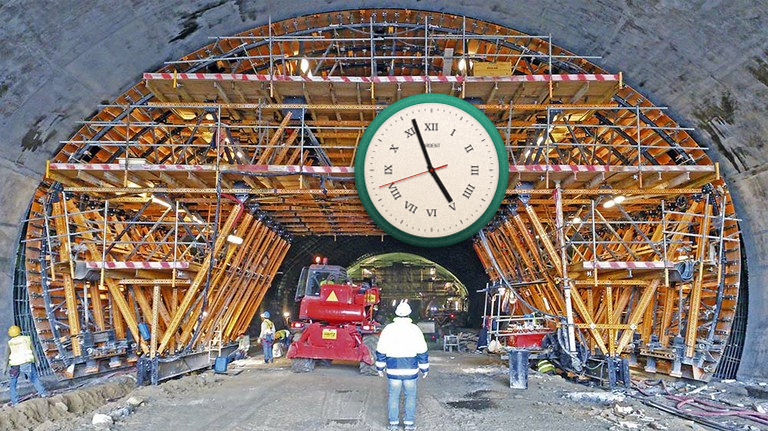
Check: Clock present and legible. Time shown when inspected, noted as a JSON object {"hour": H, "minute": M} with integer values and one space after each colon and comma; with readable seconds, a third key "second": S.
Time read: {"hour": 4, "minute": 56, "second": 42}
